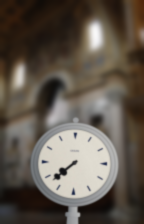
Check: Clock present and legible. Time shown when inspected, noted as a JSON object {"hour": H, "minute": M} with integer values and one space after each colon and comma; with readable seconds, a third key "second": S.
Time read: {"hour": 7, "minute": 38}
